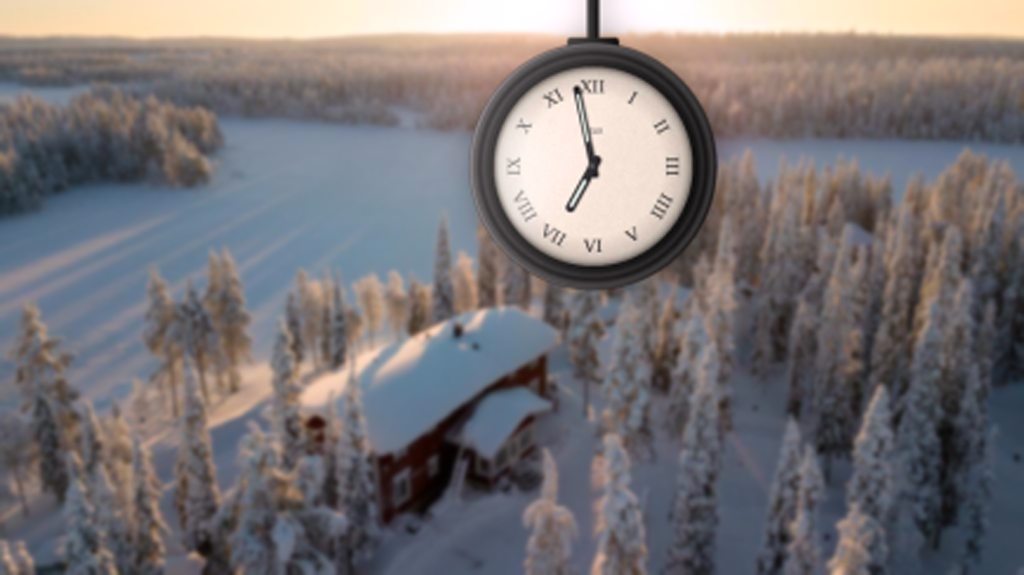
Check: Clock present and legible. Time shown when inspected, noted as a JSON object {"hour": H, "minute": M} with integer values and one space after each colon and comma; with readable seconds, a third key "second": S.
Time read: {"hour": 6, "minute": 58}
